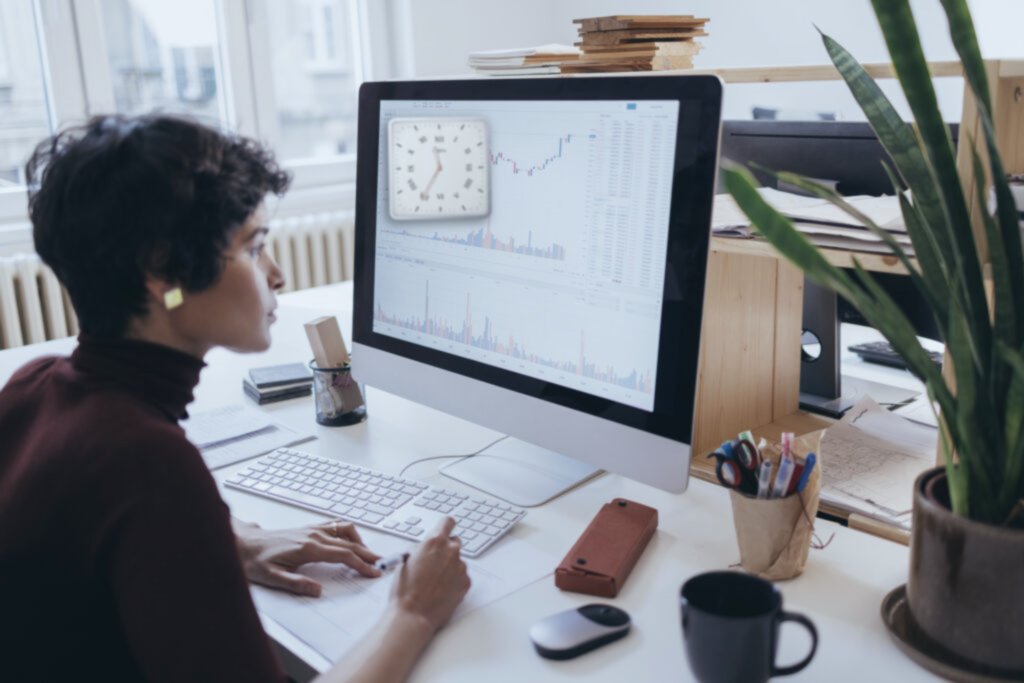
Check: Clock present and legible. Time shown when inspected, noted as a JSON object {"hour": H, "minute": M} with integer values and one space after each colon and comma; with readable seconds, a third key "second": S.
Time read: {"hour": 11, "minute": 35}
